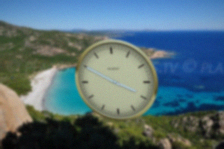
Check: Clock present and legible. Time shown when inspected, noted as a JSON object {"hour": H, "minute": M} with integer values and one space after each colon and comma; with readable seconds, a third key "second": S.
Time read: {"hour": 3, "minute": 50}
